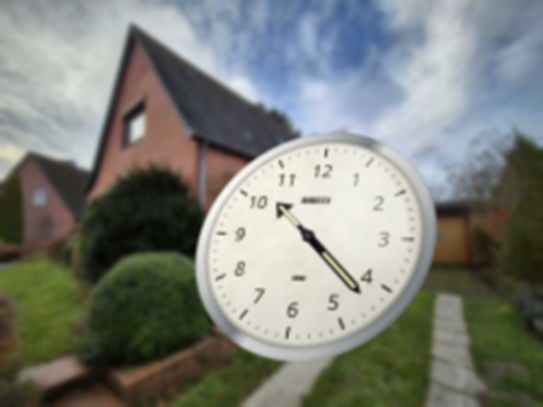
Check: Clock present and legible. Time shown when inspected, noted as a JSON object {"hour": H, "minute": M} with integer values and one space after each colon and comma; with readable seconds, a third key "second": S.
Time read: {"hour": 10, "minute": 22}
